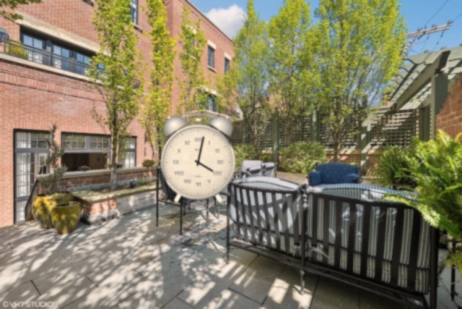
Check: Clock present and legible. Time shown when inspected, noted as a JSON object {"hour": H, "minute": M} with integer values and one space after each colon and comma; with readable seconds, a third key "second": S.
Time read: {"hour": 4, "minute": 2}
